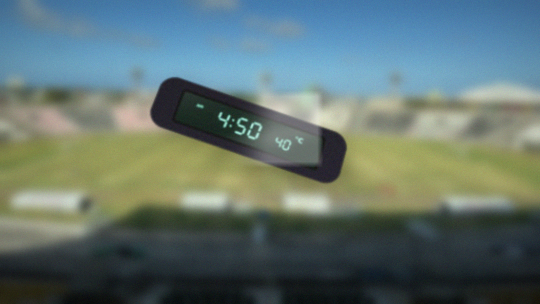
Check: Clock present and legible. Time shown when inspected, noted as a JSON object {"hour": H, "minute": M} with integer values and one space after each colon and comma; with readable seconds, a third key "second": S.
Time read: {"hour": 4, "minute": 50}
